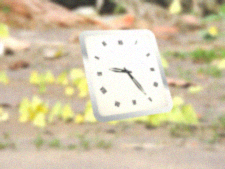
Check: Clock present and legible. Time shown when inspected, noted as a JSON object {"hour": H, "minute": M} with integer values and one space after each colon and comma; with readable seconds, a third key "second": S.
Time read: {"hour": 9, "minute": 25}
